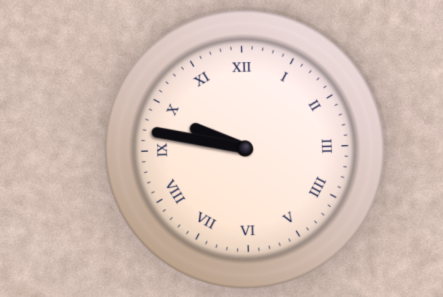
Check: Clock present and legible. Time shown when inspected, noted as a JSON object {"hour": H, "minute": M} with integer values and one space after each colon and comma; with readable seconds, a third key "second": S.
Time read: {"hour": 9, "minute": 47}
